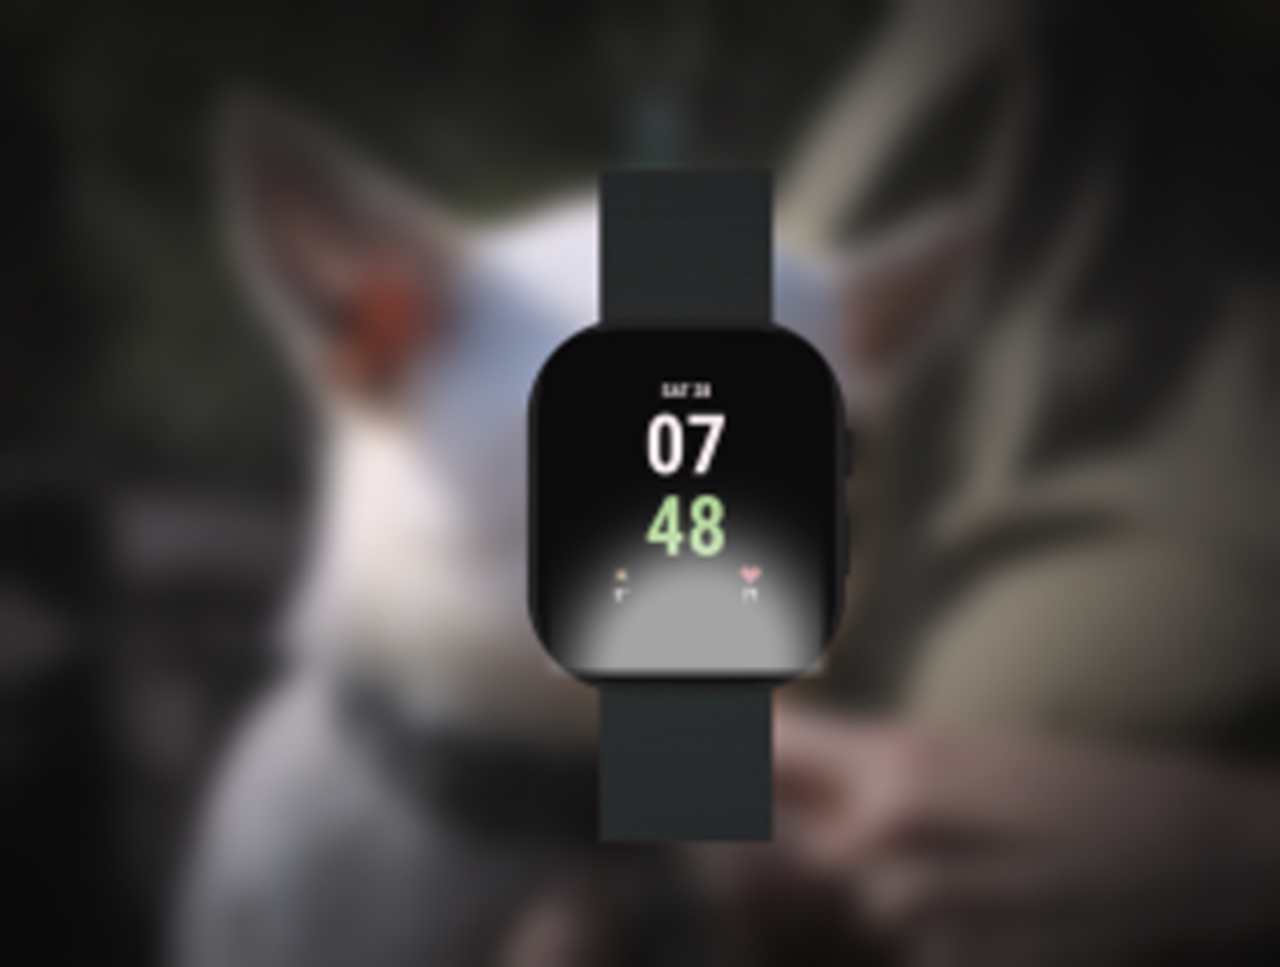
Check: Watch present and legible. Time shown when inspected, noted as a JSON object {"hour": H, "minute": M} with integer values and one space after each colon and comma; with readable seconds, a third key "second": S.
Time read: {"hour": 7, "minute": 48}
